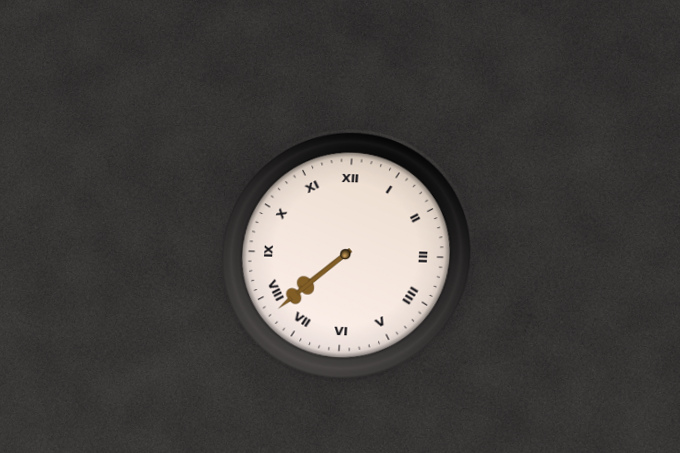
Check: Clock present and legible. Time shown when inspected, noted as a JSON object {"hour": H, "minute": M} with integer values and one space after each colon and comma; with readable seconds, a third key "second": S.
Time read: {"hour": 7, "minute": 38}
